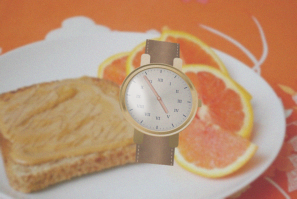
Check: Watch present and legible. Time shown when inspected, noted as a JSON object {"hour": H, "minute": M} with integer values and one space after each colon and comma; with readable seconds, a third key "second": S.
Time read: {"hour": 4, "minute": 54}
